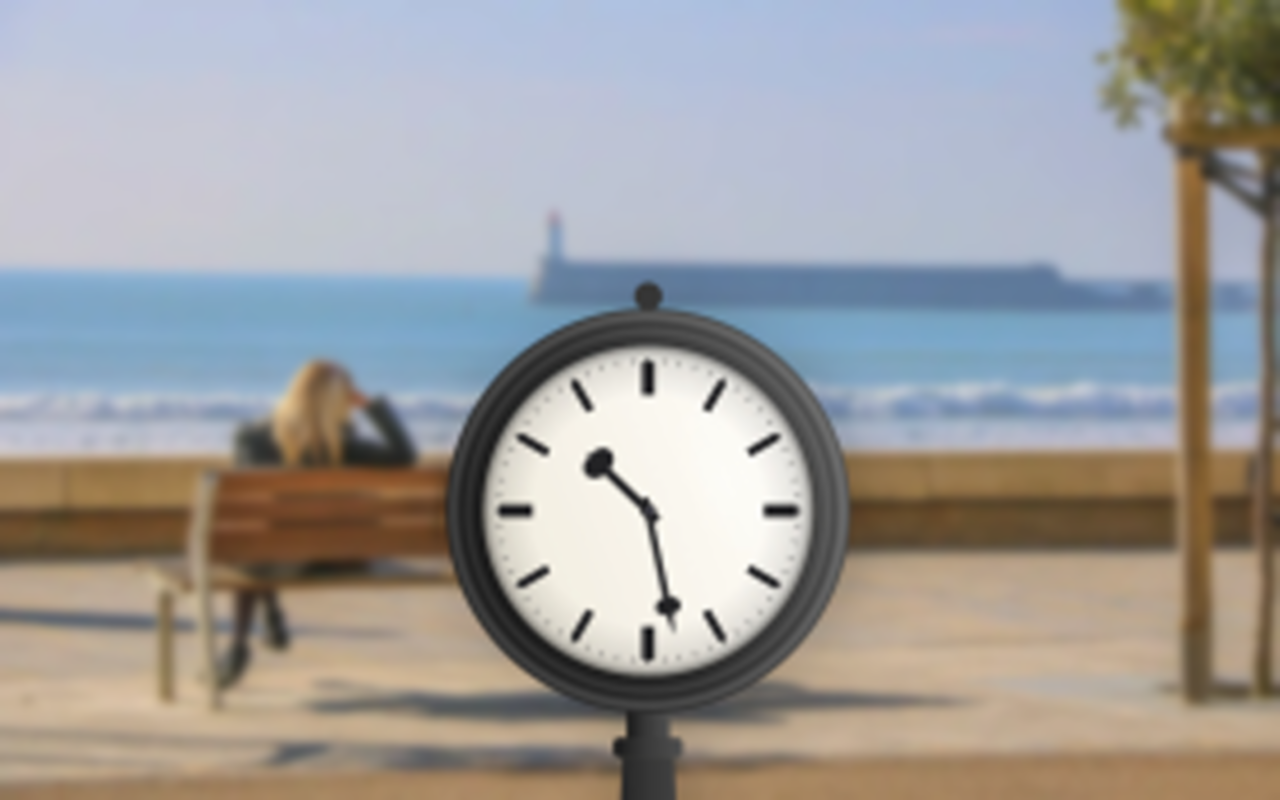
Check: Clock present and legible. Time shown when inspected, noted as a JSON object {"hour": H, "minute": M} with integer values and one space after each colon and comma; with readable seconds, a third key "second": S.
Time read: {"hour": 10, "minute": 28}
